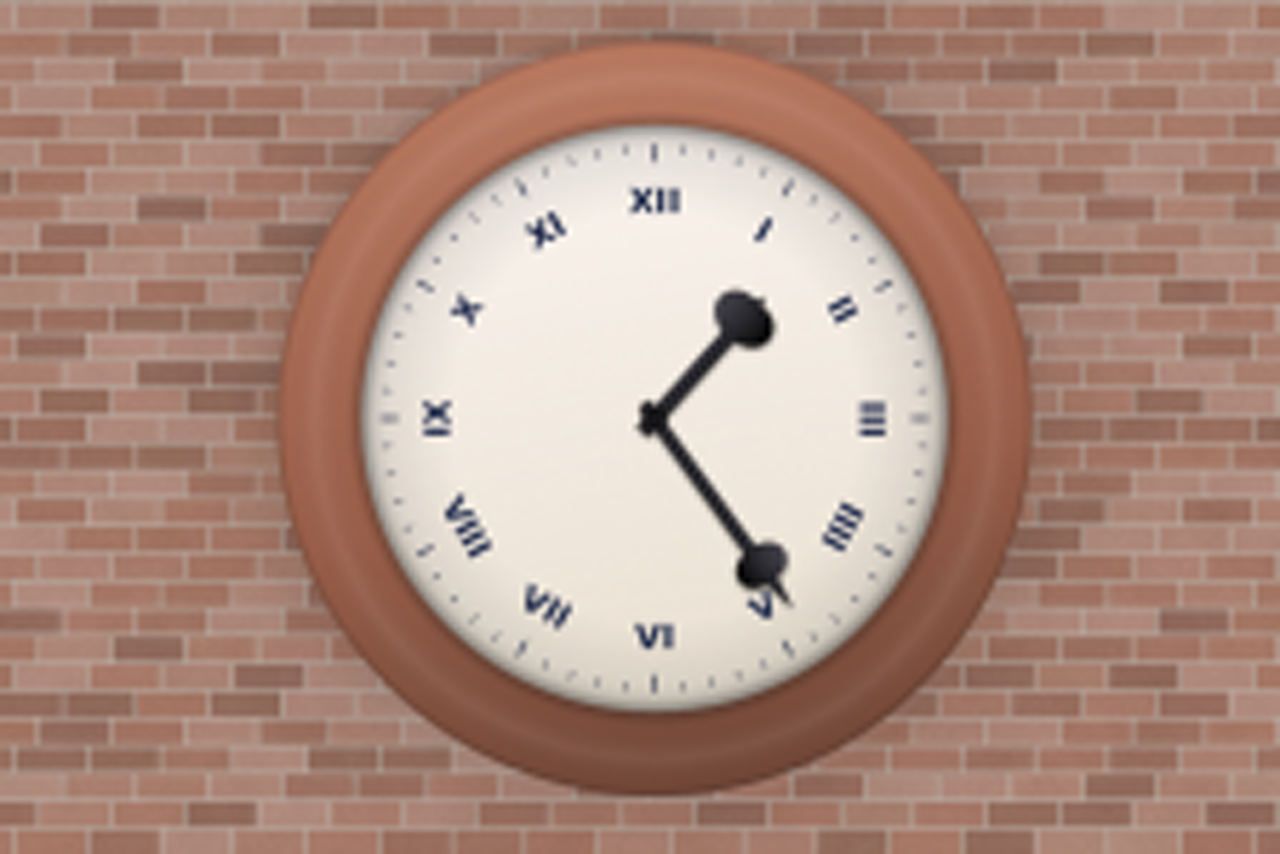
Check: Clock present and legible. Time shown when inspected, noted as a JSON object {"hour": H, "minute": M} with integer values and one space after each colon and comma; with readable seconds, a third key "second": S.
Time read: {"hour": 1, "minute": 24}
